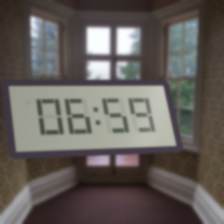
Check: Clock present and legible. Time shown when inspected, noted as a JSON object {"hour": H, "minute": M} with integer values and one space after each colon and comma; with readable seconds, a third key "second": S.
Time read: {"hour": 6, "minute": 59}
